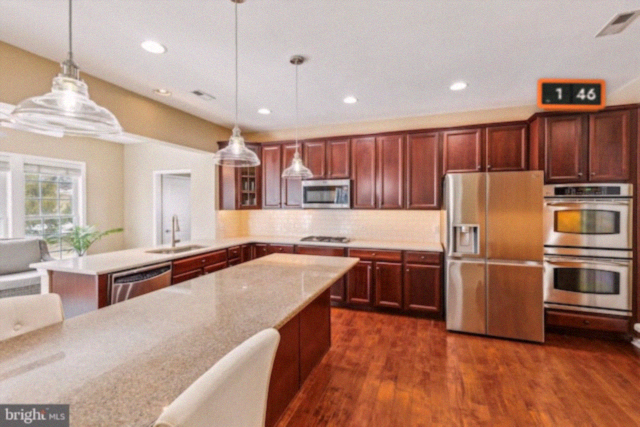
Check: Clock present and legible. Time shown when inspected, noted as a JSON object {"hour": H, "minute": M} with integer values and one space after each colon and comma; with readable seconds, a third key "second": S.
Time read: {"hour": 1, "minute": 46}
